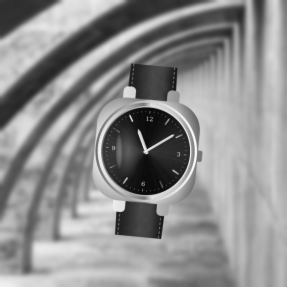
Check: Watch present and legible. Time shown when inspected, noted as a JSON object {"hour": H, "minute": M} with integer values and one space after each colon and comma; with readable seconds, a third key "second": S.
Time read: {"hour": 11, "minute": 9}
